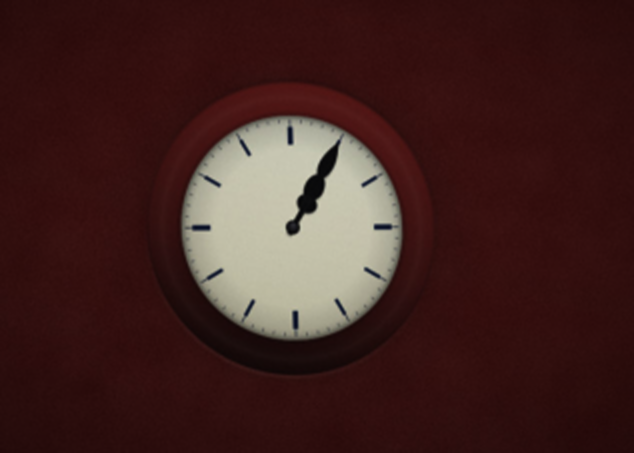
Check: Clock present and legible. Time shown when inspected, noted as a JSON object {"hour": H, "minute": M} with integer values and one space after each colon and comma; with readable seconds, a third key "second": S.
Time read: {"hour": 1, "minute": 5}
